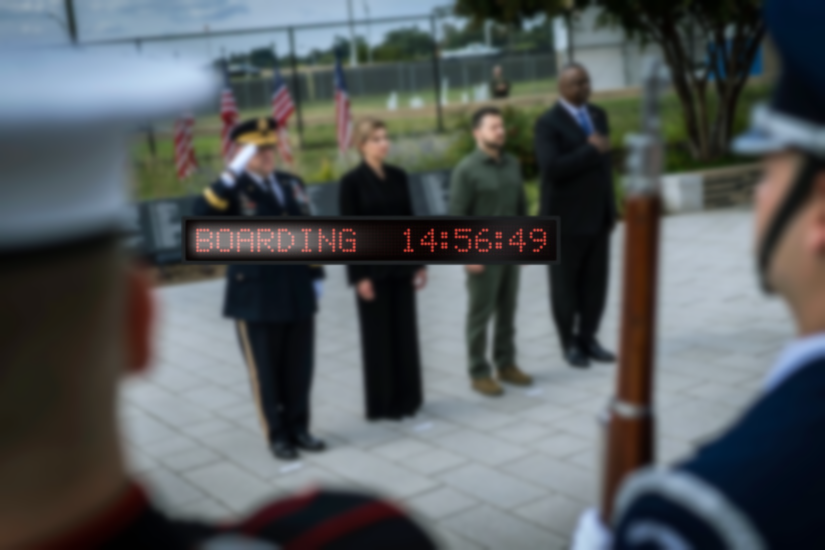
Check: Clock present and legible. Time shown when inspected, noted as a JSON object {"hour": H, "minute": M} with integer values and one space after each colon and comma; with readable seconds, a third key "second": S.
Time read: {"hour": 14, "minute": 56, "second": 49}
